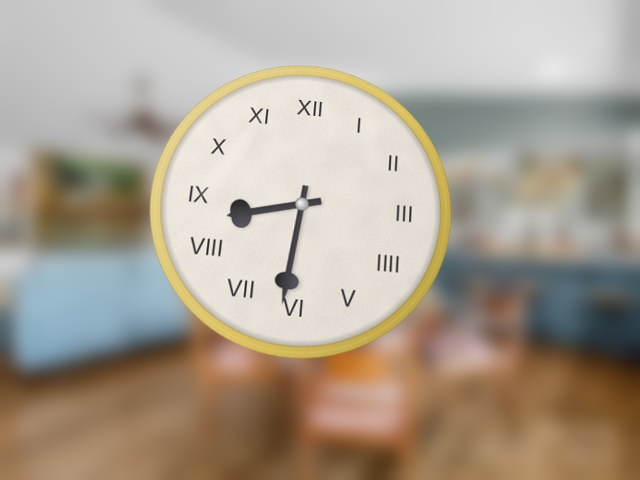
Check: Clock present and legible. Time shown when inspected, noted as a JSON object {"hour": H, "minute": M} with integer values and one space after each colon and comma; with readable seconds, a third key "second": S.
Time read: {"hour": 8, "minute": 31}
